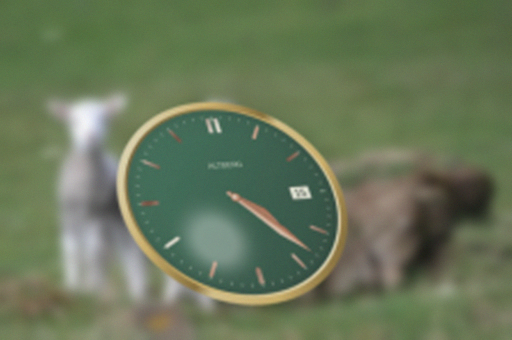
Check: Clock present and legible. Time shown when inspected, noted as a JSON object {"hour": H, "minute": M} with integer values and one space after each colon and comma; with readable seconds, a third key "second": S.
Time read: {"hour": 4, "minute": 23}
